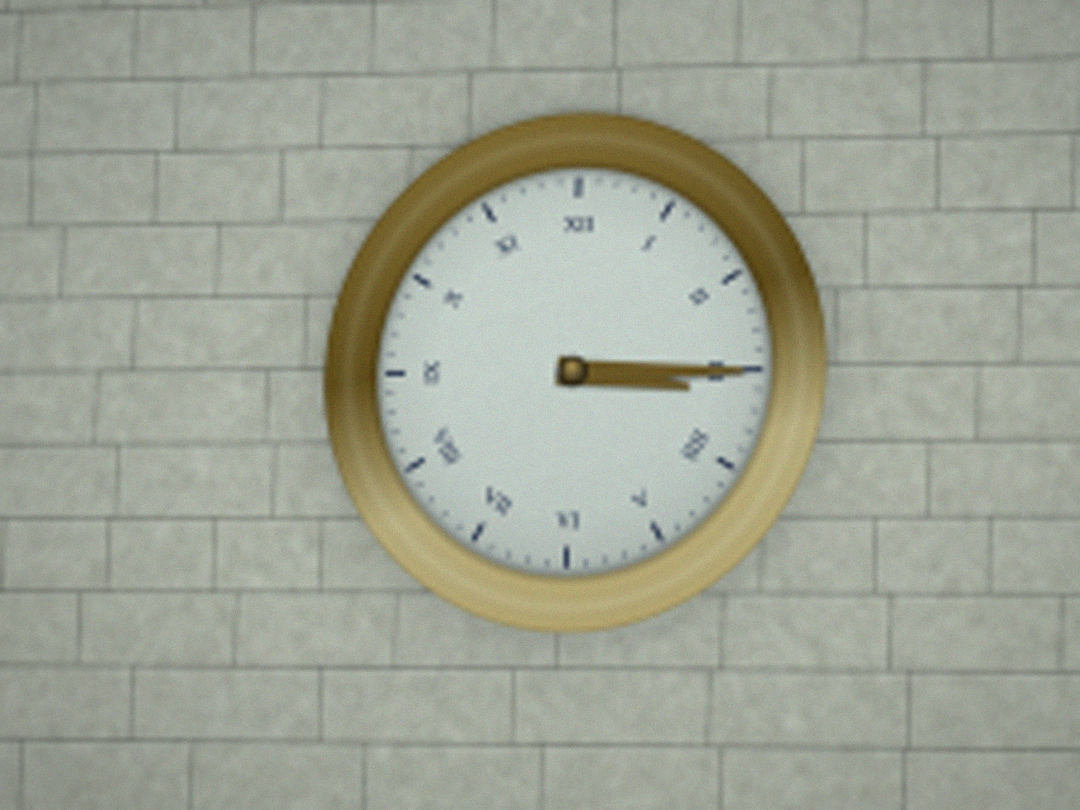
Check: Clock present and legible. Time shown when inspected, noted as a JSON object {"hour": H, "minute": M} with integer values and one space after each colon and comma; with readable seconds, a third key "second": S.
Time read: {"hour": 3, "minute": 15}
